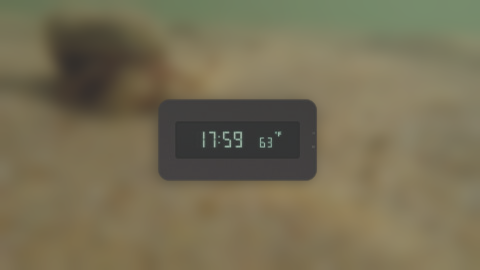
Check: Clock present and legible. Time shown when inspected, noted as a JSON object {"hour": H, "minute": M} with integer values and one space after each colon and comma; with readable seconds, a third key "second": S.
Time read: {"hour": 17, "minute": 59}
